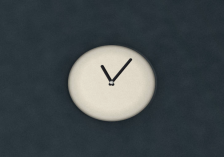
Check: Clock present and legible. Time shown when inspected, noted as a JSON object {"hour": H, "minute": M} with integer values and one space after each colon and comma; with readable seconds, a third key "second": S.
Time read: {"hour": 11, "minute": 6}
